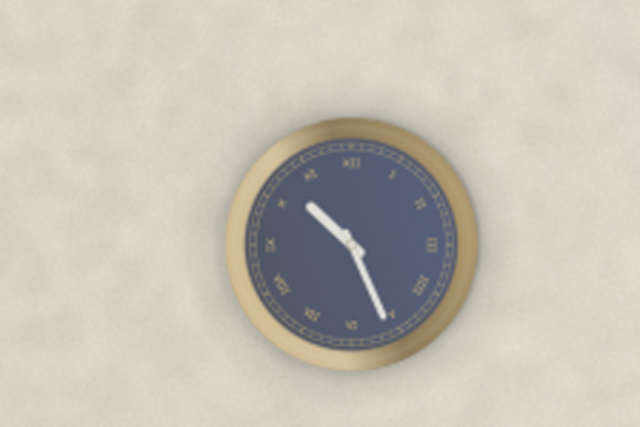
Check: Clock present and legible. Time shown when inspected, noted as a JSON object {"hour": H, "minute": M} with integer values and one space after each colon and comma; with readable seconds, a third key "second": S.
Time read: {"hour": 10, "minute": 26}
